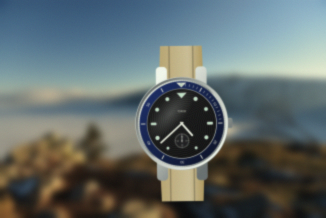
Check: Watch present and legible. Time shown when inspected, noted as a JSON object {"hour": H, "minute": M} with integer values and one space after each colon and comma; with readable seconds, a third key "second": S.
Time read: {"hour": 4, "minute": 38}
